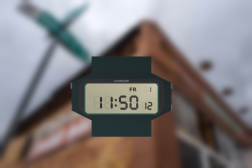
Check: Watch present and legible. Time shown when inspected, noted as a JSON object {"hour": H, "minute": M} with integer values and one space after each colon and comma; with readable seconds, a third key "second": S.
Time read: {"hour": 11, "minute": 50, "second": 12}
